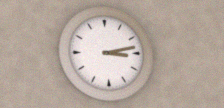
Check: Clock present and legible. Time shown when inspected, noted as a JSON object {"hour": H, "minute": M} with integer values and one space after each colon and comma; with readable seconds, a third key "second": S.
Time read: {"hour": 3, "minute": 13}
